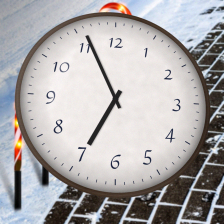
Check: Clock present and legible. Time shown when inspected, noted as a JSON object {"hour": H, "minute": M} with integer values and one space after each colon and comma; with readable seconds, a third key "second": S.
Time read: {"hour": 6, "minute": 56}
